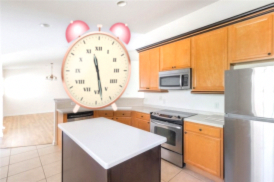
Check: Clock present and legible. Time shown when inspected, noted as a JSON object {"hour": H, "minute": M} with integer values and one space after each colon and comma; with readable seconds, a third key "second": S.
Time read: {"hour": 11, "minute": 28}
